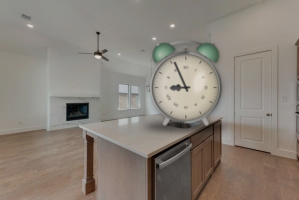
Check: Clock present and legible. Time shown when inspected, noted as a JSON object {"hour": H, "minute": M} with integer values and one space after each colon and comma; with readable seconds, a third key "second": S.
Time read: {"hour": 8, "minute": 56}
